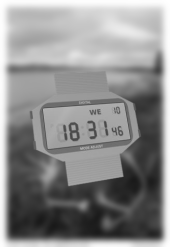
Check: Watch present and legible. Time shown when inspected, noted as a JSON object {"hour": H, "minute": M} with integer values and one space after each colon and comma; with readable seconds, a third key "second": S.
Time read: {"hour": 18, "minute": 31, "second": 46}
